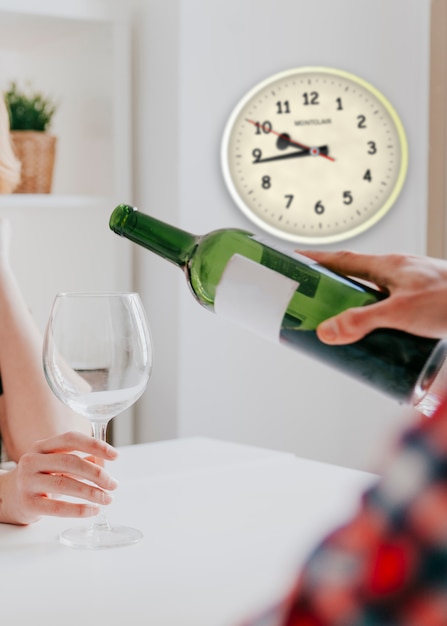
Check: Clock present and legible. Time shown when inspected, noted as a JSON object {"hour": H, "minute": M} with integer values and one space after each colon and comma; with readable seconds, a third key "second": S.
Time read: {"hour": 9, "minute": 43, "second": 50}
